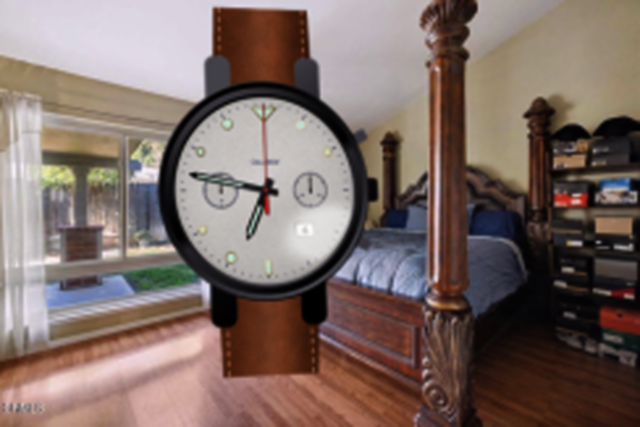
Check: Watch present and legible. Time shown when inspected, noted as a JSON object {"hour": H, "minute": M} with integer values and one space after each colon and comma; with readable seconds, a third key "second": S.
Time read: {"hour": 6, "minute": 47}
